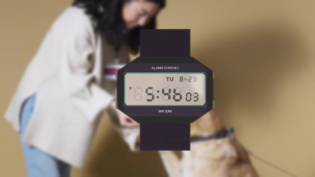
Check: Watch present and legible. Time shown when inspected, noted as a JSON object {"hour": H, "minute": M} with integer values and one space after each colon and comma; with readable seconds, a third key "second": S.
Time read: {"hour": 5, "minute": 46, "second": 3}
